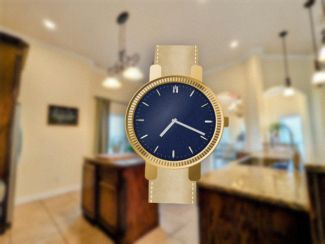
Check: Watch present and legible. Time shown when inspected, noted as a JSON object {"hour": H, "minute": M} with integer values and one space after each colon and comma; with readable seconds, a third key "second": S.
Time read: {"hour": 7, "minute": 19}
